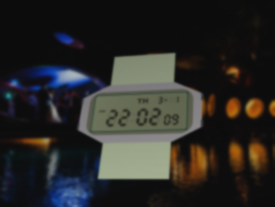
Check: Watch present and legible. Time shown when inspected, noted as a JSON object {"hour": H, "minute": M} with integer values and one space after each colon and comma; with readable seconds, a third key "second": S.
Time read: {"hour": 22, "minute": 2, "second": 9}
